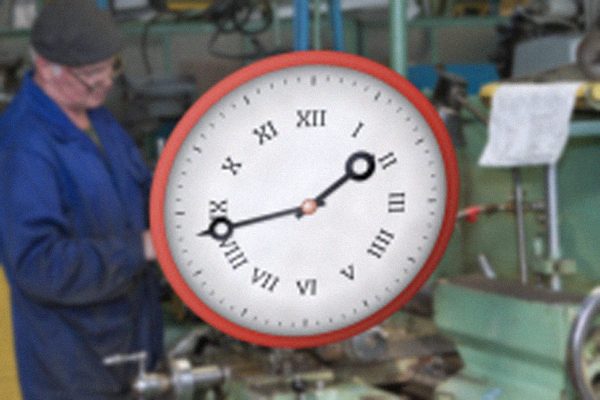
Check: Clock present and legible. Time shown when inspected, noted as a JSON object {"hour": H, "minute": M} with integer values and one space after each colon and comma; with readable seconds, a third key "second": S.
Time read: {"hour": 1, "minute": 43}
